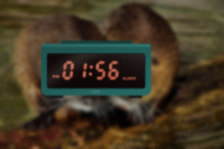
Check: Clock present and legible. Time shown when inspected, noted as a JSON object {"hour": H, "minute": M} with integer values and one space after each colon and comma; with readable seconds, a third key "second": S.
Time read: {"hour": 1, "minute": 56}
